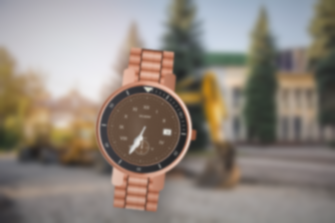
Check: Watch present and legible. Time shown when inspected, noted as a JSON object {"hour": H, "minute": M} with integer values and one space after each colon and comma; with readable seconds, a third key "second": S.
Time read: {"hour": 6, "minute": 34}
